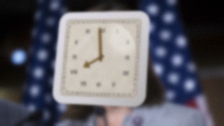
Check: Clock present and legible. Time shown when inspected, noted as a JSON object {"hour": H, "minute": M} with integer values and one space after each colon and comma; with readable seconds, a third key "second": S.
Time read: {"hour": 7, "minute": 59}
